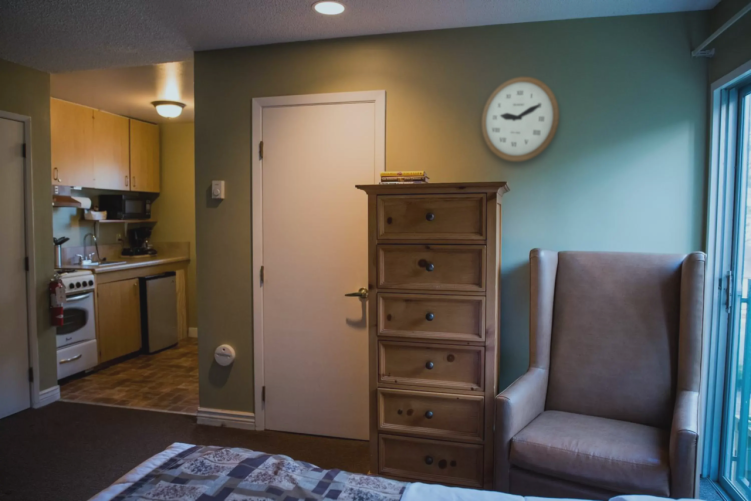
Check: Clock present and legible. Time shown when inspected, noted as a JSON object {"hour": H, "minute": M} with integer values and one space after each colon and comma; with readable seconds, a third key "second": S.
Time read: {"hour": 9, "minute": 10}
